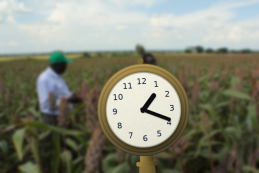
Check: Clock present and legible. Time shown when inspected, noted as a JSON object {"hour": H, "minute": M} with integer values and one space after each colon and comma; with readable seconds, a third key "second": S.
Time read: {"hour": 1, "minute": 19}
